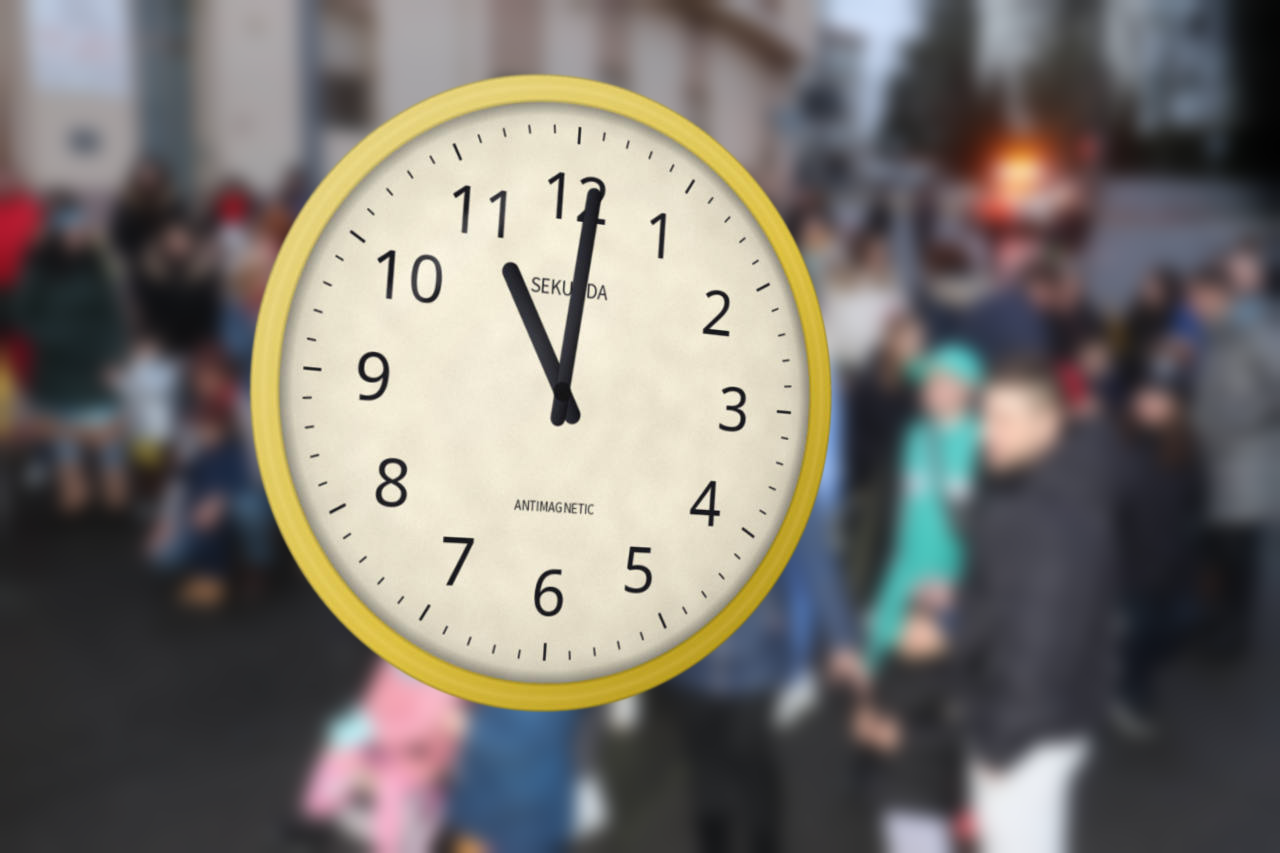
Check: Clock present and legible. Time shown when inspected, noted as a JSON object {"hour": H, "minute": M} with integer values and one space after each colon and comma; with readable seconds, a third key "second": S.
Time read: {"hour": 11, "minute": 1}
